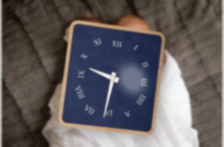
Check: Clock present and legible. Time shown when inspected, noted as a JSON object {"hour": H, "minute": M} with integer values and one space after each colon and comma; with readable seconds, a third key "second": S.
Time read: {"hour": 9, "minute": 31}
